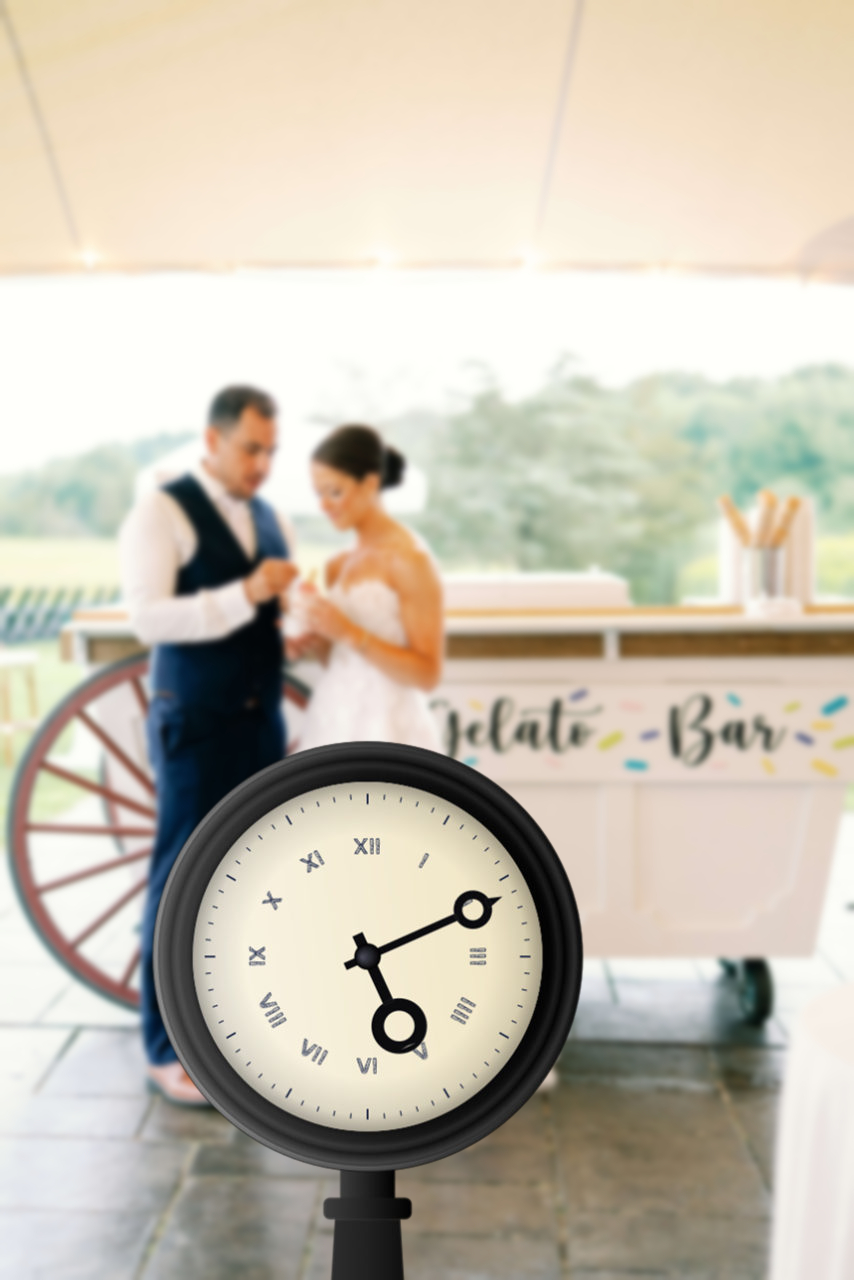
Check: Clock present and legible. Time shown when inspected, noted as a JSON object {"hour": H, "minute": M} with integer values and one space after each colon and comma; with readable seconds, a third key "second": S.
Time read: {"hour": 5, "minute": 11}
